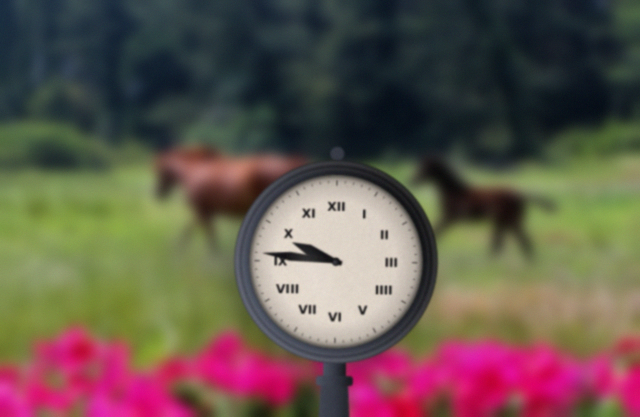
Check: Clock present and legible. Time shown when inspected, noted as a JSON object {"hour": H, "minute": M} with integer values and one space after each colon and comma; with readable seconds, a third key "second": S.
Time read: {"hour": 9, "minute": 46}
